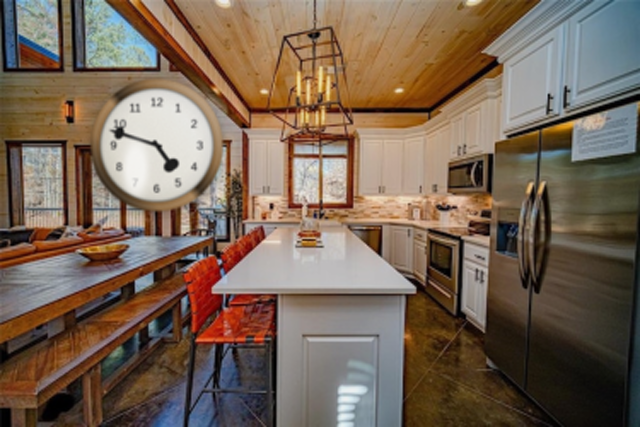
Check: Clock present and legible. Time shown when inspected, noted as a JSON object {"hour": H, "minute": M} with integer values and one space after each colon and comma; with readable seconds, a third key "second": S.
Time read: {"hour": 4, "minute": 48}
